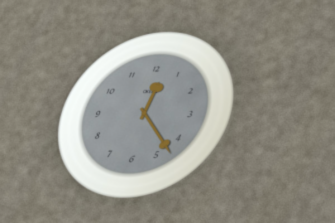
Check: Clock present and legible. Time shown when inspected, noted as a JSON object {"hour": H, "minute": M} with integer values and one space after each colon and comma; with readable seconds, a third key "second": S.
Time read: {"hour": 12, "minute": 23}
